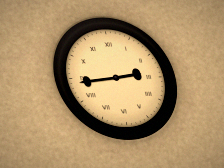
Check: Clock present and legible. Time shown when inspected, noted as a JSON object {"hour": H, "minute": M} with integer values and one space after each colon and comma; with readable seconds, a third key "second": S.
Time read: {"hour": 2, "minute": 44}
